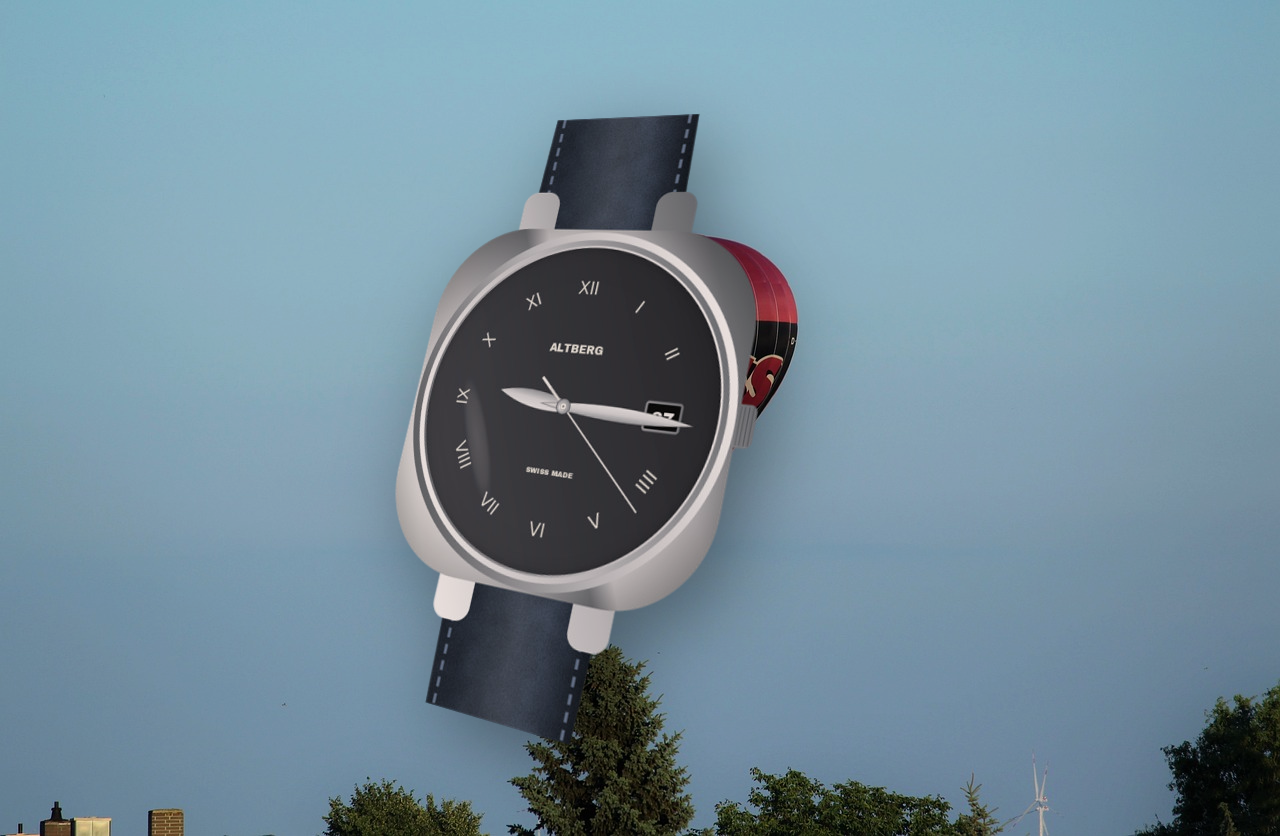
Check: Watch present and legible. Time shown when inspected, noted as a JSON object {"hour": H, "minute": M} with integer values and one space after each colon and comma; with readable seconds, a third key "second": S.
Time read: {"hour": 9, "minute": 15, "second": 22}
